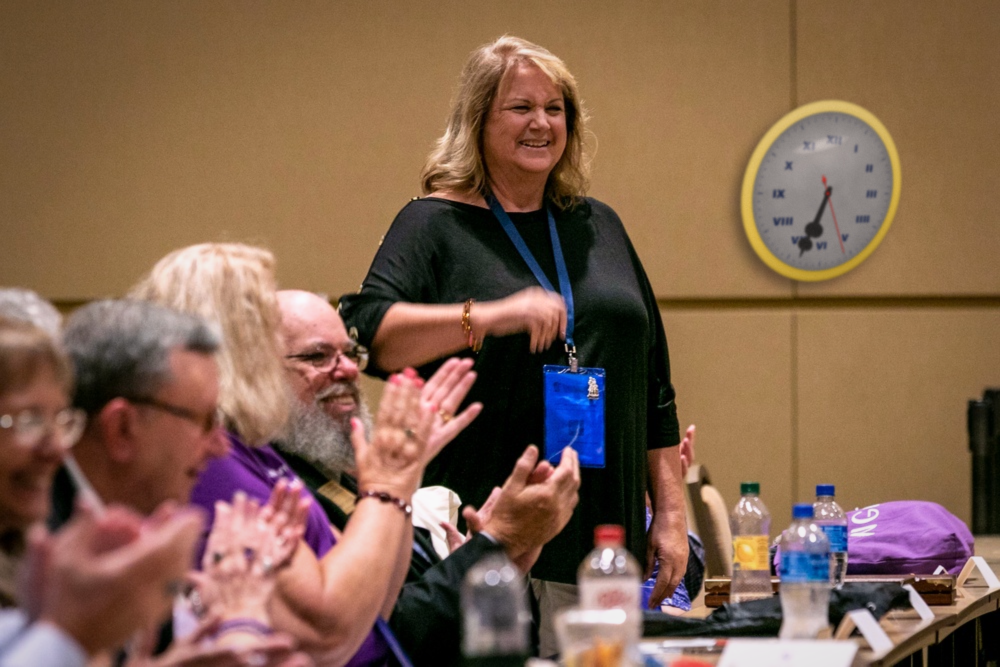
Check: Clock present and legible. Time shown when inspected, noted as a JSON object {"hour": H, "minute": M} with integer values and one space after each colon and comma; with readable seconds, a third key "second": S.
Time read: {"hour": 6, "minute": 33, "second": 26}
